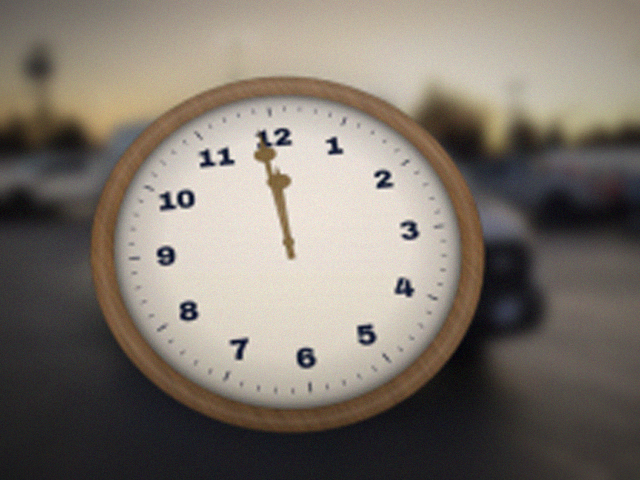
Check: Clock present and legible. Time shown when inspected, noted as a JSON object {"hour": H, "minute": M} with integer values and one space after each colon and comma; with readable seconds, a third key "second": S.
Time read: {"hour": 11, "minute": 59}
